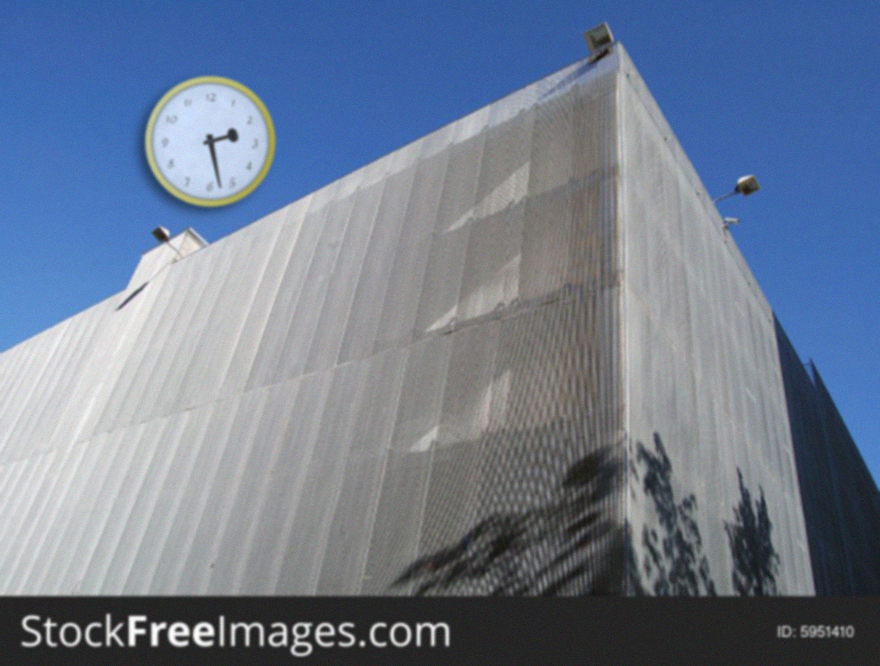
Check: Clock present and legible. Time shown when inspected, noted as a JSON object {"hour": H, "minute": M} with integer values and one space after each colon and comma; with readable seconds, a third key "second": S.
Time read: {"hour": 2, "minute": 28}
